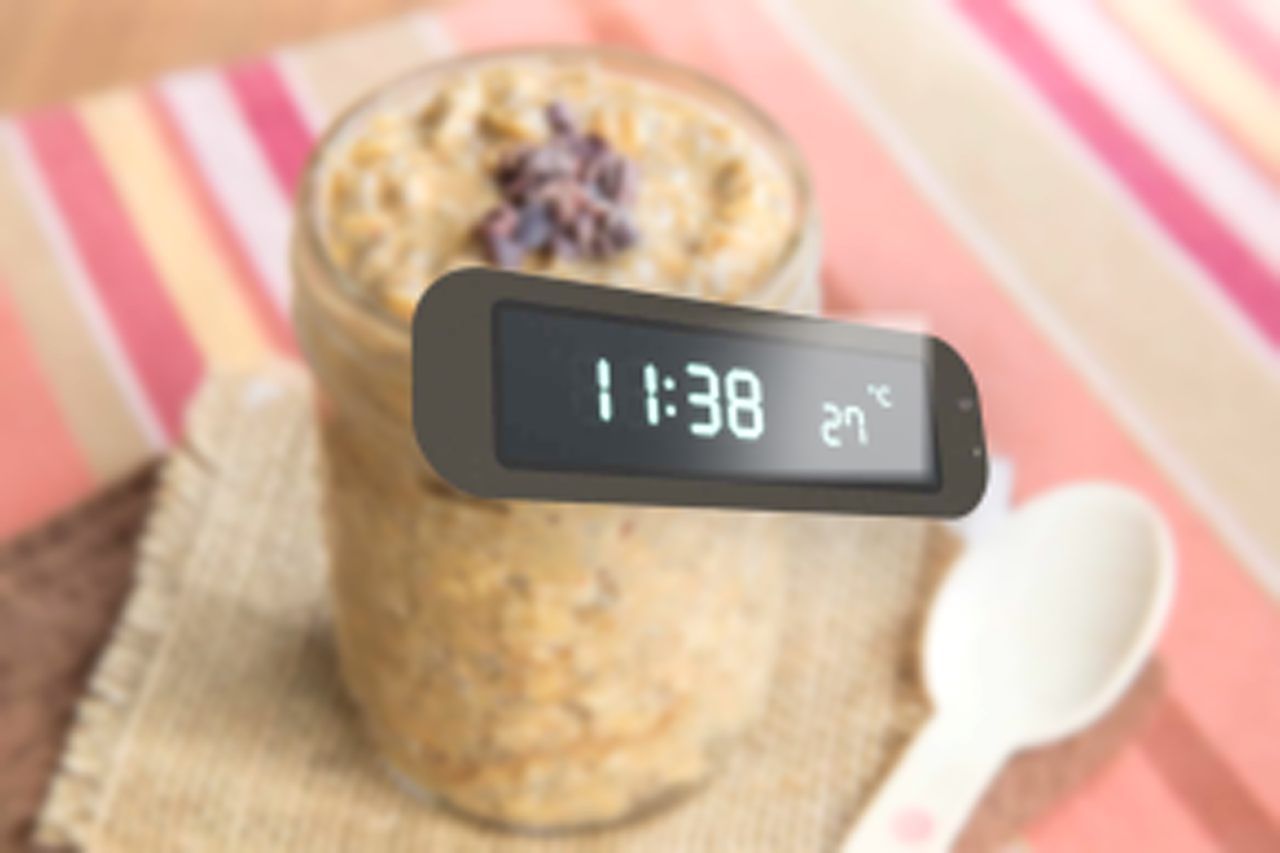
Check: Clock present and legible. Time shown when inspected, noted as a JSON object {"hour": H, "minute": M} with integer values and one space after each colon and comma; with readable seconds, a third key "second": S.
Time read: {"hour": 11, "minute": 38}
